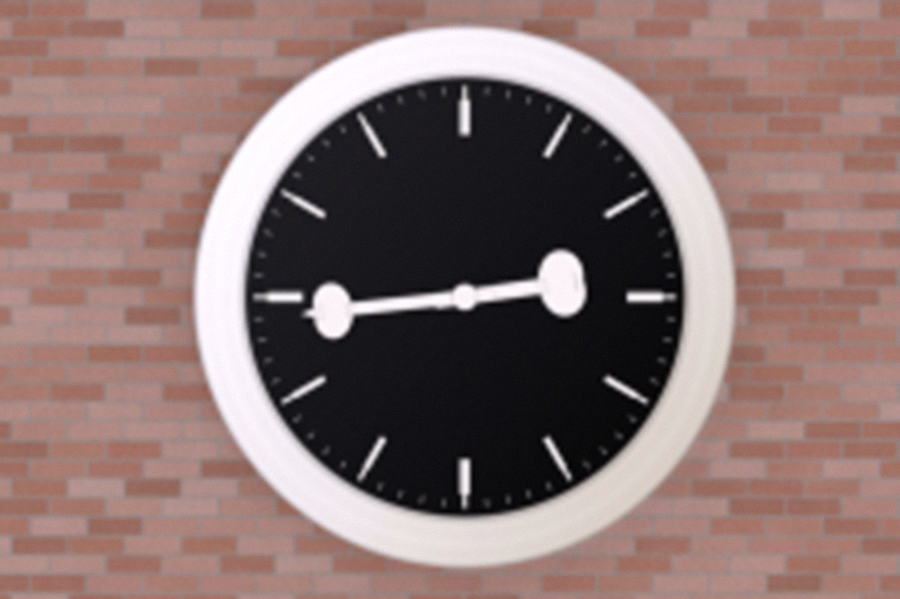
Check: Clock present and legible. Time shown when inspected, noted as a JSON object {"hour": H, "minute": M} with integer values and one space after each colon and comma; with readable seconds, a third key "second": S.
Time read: {"hour": 2, "minute": 44}
